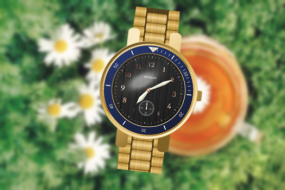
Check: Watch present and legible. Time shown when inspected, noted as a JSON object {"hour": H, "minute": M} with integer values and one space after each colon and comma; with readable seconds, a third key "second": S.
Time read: {"hour": 7, "minute": 10}
